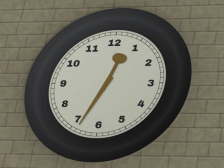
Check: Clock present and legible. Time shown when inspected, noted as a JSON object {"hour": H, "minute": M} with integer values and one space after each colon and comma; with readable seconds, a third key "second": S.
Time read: {"hour": 12, "minute": 34}
